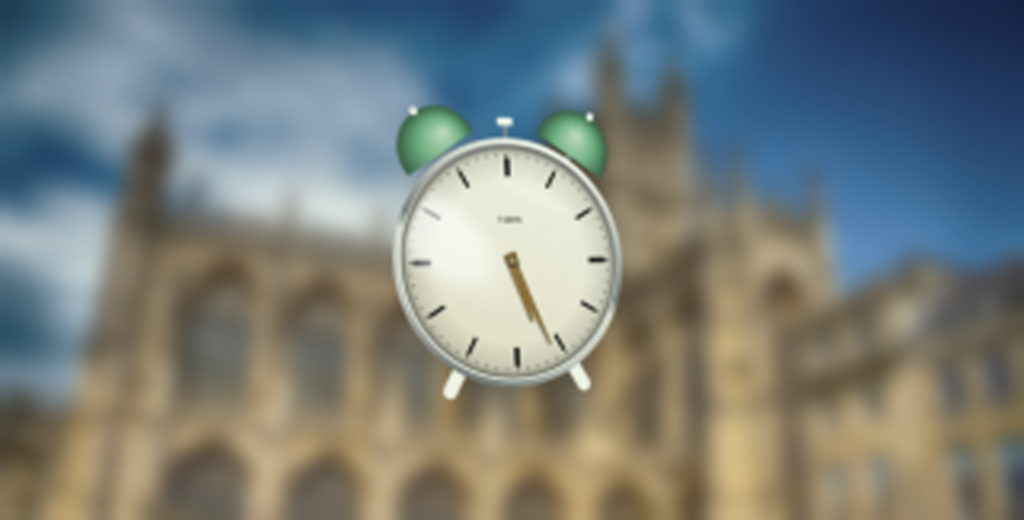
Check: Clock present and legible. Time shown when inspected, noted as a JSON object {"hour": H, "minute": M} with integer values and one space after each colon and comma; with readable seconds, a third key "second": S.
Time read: {"hour": 5, "minute": 26}
